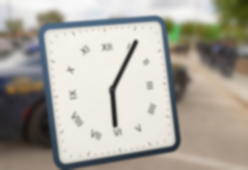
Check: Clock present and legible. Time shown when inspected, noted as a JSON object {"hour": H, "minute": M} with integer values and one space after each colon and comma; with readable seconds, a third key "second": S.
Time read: {"hour": 6, "minute": 6}
